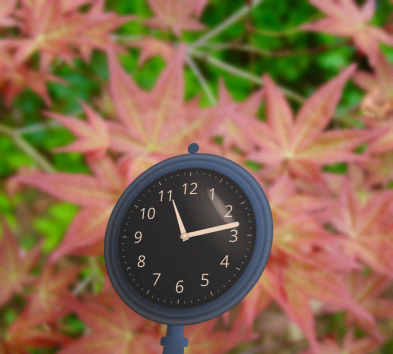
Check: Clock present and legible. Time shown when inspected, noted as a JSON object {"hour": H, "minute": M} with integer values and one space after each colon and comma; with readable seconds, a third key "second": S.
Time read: {"hour": 11, "minute": 13}
